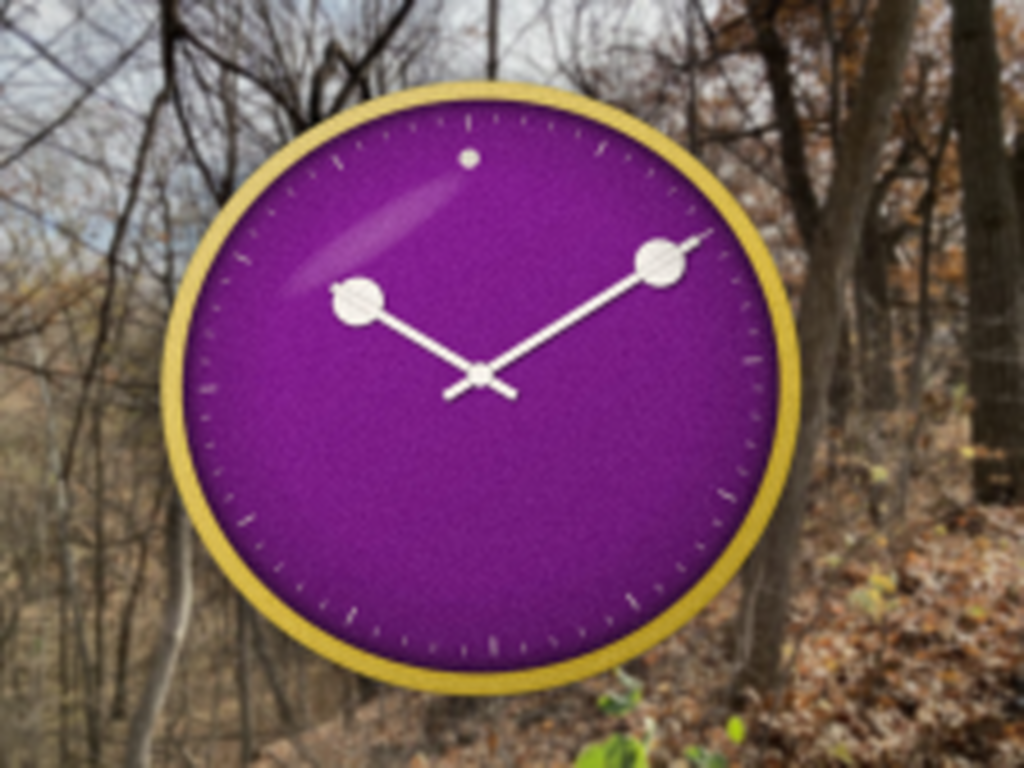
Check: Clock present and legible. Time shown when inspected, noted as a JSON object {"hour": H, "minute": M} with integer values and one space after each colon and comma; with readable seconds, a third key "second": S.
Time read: {"hour": 10, "minute": 10}
